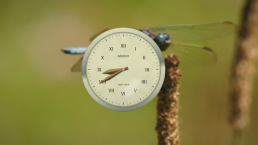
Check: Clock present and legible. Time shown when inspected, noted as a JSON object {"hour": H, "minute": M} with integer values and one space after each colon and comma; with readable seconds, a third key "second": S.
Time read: {"hour": 8, "minute": 40}
